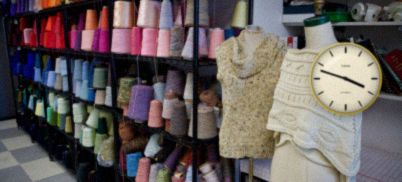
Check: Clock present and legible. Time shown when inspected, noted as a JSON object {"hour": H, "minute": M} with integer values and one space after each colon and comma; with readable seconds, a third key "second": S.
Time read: {"hour": 3, "minute": 48}
